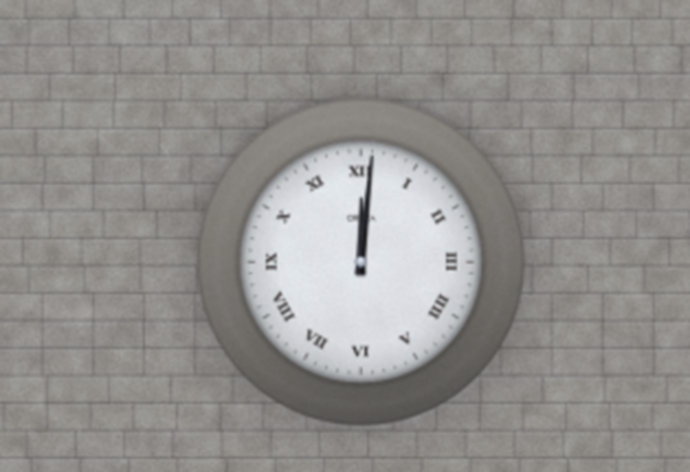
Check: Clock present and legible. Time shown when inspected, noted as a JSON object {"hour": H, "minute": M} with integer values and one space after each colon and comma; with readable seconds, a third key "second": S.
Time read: {"hour": 12, "minute": 1}
